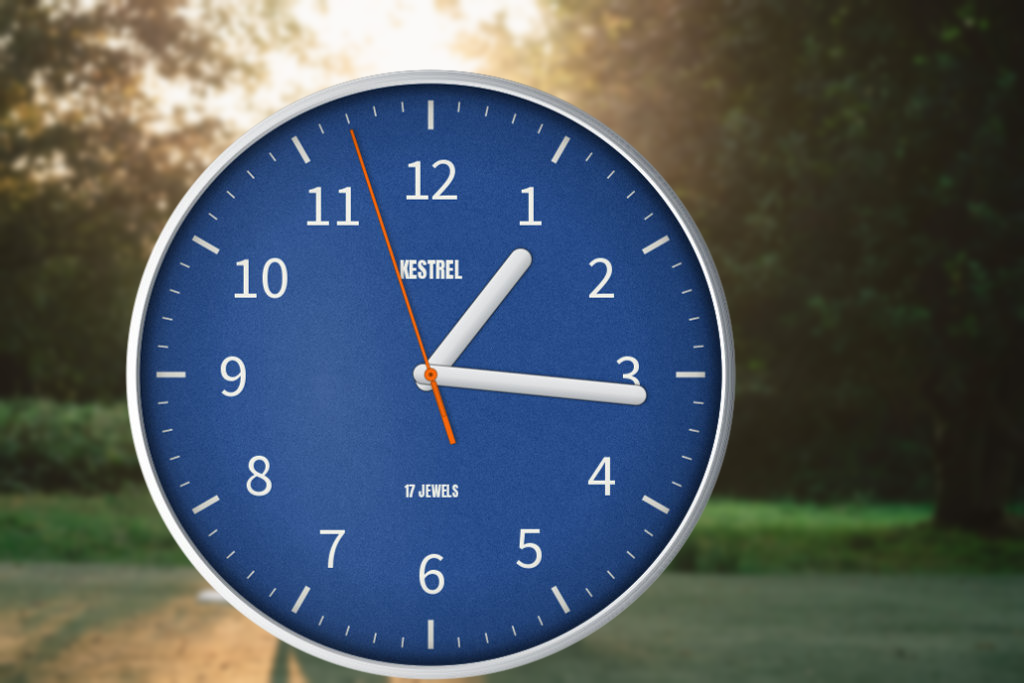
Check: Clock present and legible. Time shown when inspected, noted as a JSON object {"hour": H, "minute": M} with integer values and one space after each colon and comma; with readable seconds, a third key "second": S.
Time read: {"hour": 1, "minute": 15, "second": 57}
